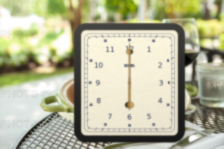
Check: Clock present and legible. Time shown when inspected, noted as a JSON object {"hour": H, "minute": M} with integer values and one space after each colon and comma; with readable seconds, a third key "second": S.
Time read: {"hour": 6, "minute": 0}
